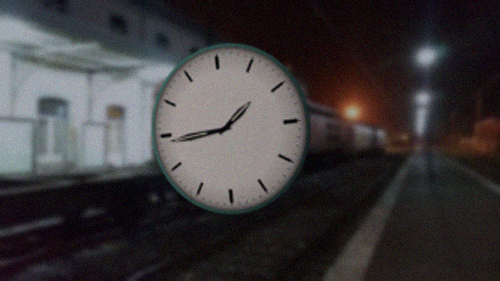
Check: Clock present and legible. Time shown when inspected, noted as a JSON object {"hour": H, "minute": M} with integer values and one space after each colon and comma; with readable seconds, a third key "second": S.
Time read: {"hour": 1, "minute": 44}
